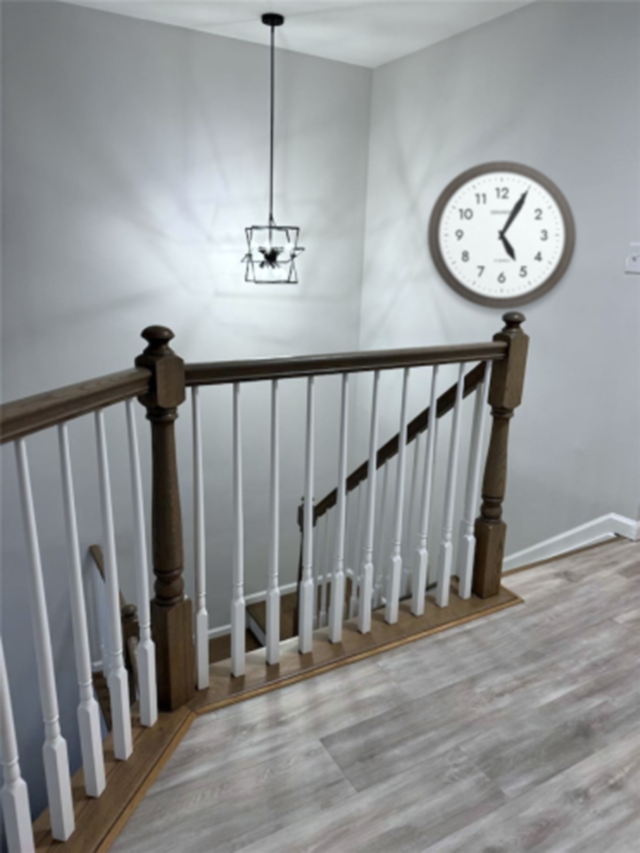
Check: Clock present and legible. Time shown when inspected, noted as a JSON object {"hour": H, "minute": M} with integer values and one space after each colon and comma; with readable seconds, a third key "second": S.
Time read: {"hour": 5, "minute": 5}
